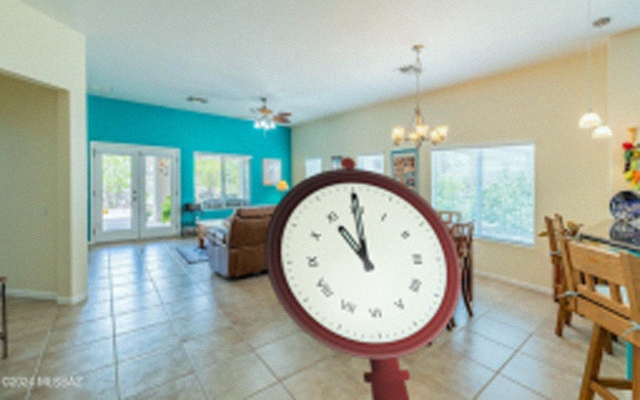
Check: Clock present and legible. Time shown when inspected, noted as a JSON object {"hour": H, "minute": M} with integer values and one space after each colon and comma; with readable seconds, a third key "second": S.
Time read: {"hour": 11, "minute": 0}
